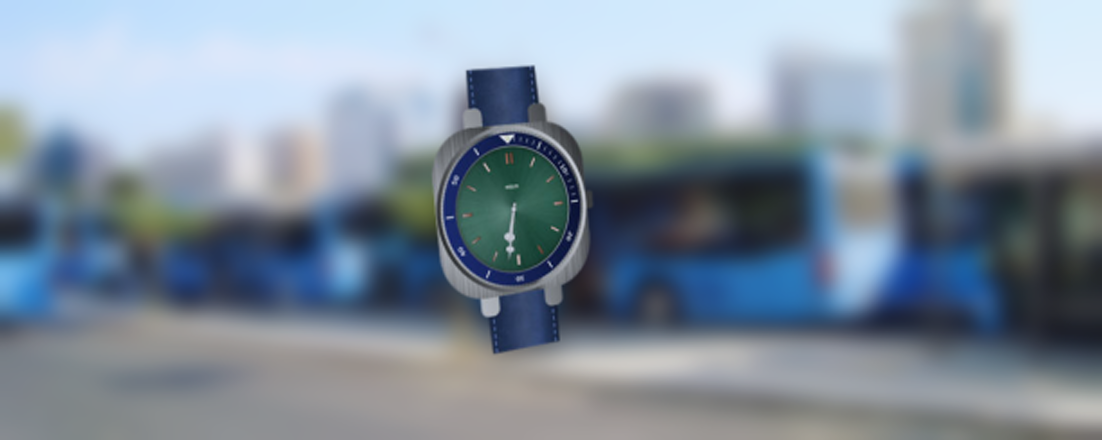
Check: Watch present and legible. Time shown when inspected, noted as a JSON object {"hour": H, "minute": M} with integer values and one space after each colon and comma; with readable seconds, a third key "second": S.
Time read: {"hour": 6, "minute": 32}
